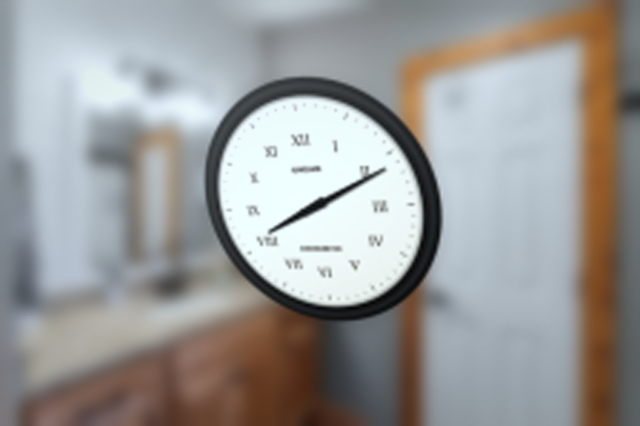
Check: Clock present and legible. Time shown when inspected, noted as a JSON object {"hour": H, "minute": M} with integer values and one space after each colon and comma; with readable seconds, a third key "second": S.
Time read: {"hour": 8, "minute": 11}
